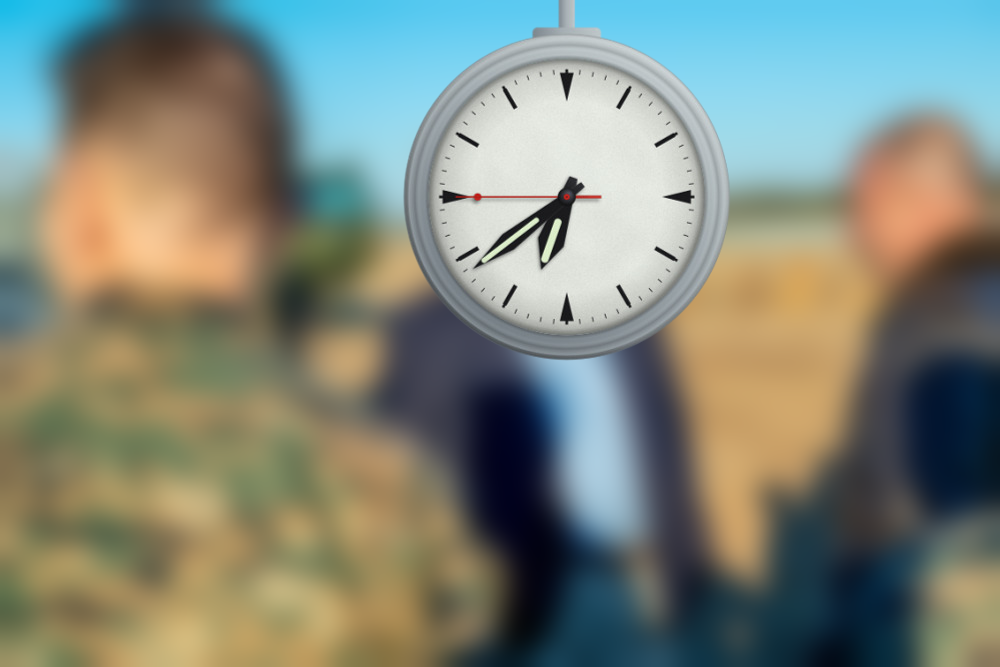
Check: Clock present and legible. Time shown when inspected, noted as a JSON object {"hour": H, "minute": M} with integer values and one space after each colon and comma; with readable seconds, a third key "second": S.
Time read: {"hour": 6, "minute": 38, "second": 45}
